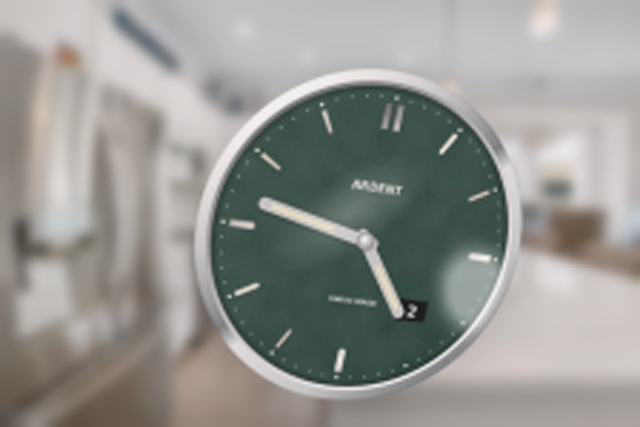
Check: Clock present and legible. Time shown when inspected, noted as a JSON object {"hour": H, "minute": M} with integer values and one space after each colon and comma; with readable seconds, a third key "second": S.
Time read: {"hour": 4, "minute": 47}
